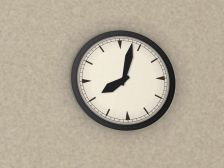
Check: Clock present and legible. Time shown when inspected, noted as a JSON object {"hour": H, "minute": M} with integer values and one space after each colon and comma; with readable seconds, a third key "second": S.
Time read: {"hour": 8, "minute": 3}
